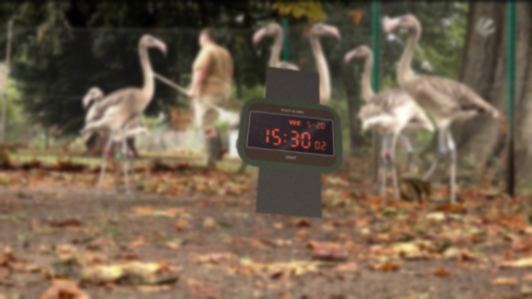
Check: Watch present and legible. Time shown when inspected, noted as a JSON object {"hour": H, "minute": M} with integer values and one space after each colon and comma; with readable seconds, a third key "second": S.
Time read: {"hour": 15, "minute": 30}
